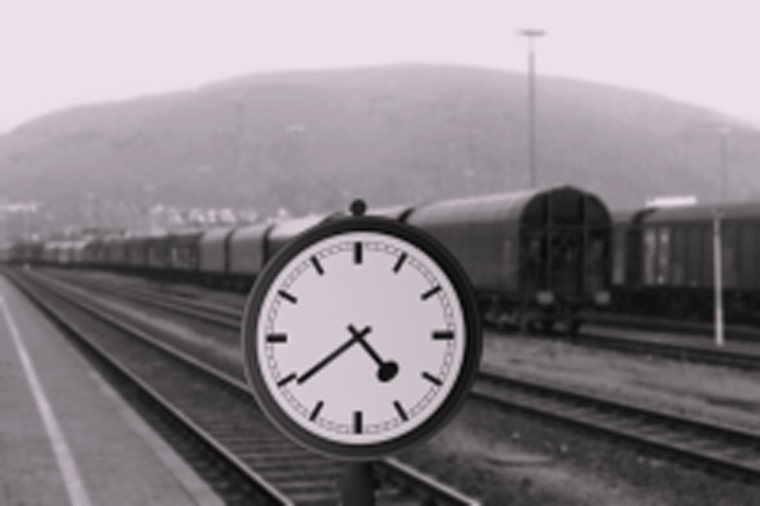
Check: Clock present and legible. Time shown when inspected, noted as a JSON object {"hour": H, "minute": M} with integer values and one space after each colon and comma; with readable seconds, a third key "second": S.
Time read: {"hour": 4, "minute": 39}
